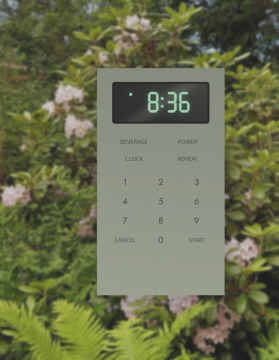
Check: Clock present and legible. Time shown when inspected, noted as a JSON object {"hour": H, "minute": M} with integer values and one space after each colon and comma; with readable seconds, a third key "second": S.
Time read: {"hour": 8, "minute": 36}
